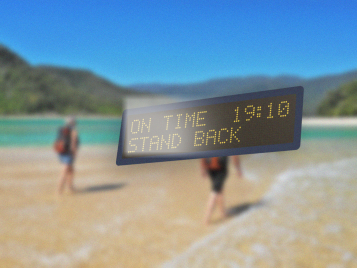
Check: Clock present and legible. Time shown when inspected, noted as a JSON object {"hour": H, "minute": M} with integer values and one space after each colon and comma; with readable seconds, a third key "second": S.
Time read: {"hour": 19, "minute": 10}
